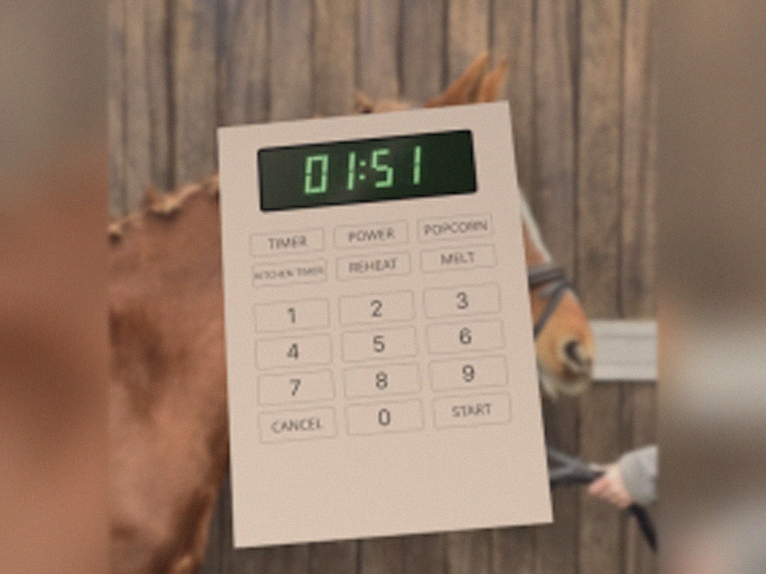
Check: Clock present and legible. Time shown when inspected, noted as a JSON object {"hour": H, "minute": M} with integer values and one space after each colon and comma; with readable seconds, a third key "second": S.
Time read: {"hour": 1, "minute": 51}
